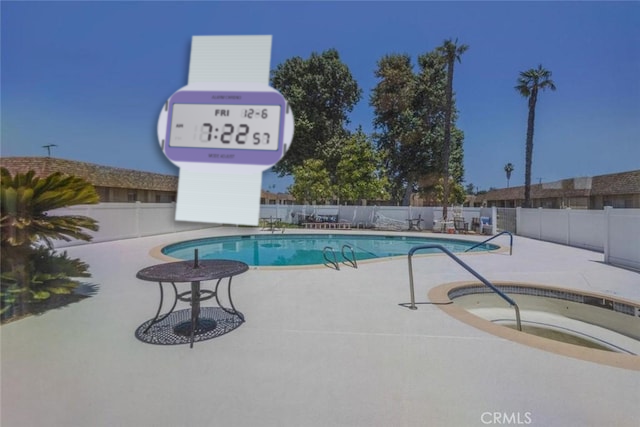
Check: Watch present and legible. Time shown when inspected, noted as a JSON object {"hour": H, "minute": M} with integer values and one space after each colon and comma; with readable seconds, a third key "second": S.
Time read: {"hour": 7, "minute": 22, "second": 57}
